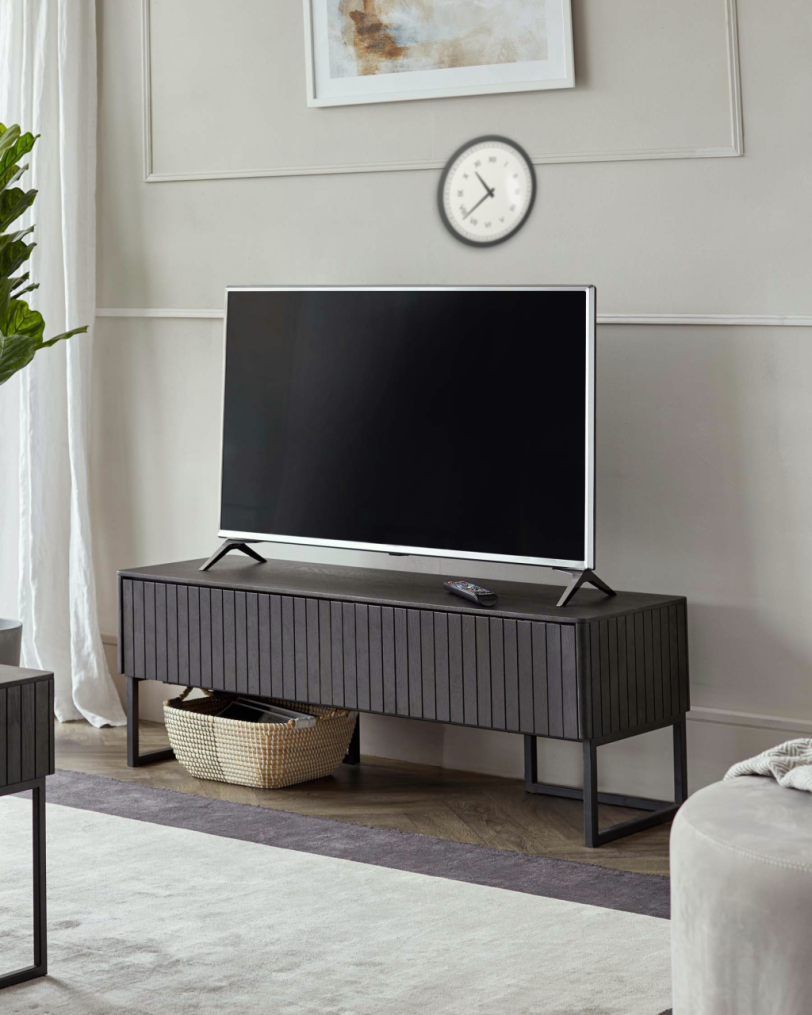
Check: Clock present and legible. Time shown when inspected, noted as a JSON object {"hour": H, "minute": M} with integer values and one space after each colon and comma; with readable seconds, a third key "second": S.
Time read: {"hour": 10, "minute": 38}
